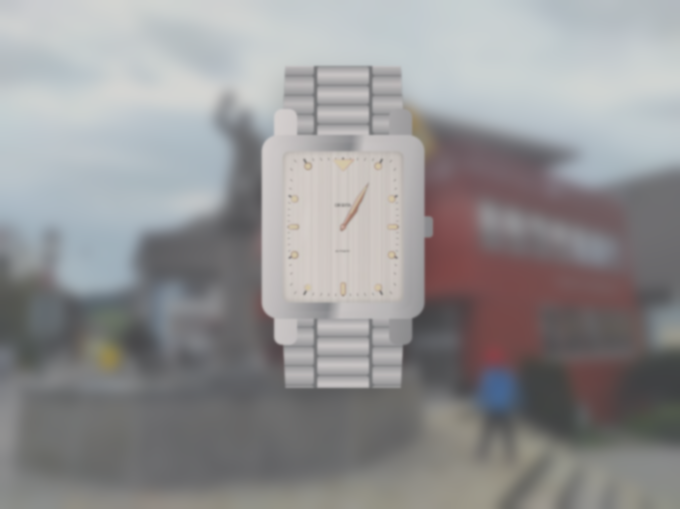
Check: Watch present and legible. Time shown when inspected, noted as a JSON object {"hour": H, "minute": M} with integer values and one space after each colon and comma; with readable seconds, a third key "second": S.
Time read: {"hour": 1, "minute": 5}
